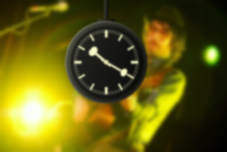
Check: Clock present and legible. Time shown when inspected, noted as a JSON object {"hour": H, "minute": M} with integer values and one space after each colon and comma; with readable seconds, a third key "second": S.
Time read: {"hour": 10, "minute": 20}
